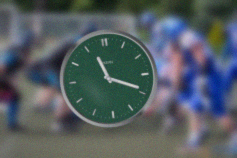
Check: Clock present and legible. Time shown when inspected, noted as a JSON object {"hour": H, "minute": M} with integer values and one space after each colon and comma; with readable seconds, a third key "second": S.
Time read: {"hour": 11, "minute": 19}
